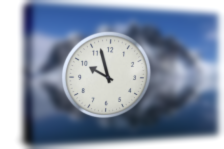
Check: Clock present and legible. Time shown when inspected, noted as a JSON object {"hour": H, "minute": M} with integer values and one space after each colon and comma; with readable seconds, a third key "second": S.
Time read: {"hour": 9, "minute": 57}
